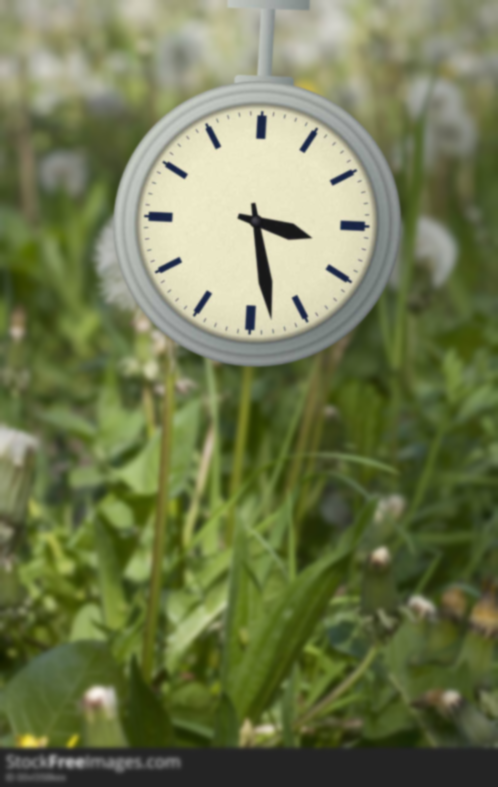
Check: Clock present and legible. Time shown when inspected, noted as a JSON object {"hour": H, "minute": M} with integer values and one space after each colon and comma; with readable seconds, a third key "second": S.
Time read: {"hour": 3, "minute": 28}
